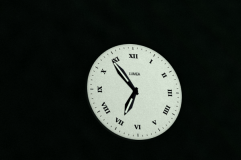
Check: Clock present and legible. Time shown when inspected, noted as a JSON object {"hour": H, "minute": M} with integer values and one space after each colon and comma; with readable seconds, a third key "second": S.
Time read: {"hour": 6, "minute": 54}
